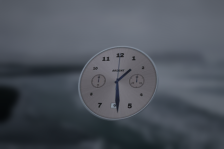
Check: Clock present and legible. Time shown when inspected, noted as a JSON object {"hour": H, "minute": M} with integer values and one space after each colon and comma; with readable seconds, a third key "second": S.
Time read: {"hour": 1, "minute": 29}
